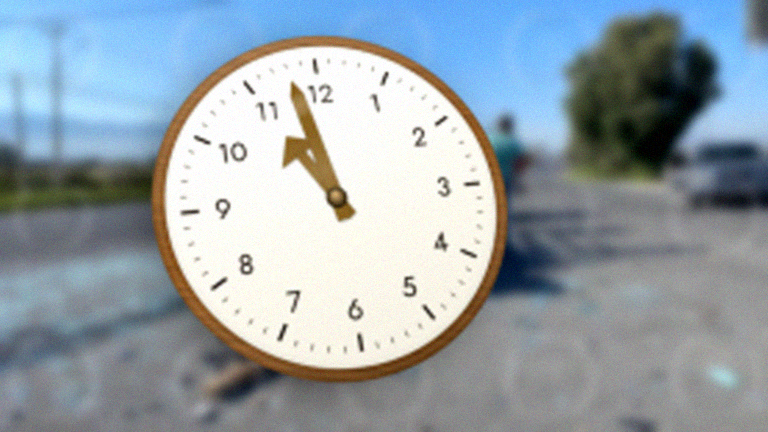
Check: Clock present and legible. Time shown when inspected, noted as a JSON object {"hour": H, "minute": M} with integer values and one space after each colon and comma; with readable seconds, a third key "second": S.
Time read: {"hour": 10, "minute": 58}
